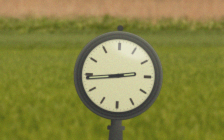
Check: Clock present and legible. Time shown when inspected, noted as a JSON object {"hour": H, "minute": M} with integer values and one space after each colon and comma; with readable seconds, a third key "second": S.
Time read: {"hour": 2, "minute": 44}
